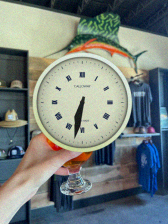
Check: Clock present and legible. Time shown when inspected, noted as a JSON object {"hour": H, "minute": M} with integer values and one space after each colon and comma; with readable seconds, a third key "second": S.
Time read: {"hour": 6, "minute": 32}
